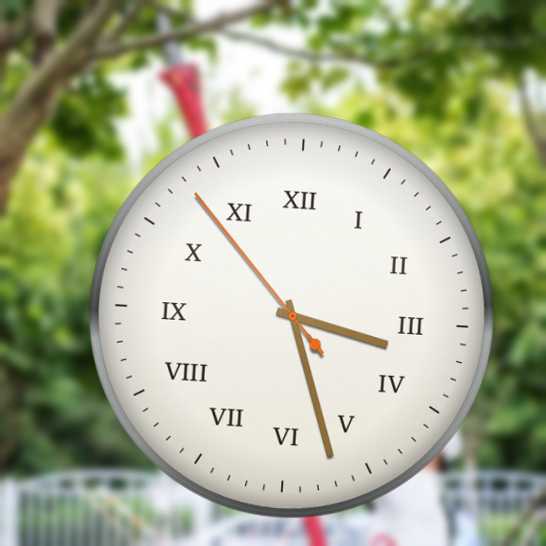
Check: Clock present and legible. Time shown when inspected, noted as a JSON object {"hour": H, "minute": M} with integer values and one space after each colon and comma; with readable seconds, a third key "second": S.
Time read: {"hour": 3, "minute": 26, "second": 53}
